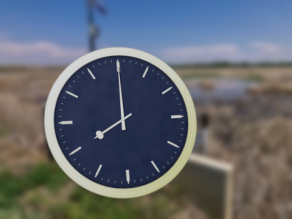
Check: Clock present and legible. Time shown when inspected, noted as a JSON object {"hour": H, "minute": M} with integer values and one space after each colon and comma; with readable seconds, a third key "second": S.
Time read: {"hour": 8, "minute": 0}
